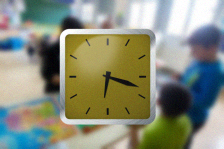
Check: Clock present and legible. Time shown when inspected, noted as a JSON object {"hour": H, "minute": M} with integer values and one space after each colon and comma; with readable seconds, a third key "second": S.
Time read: {"hour": 6, "minute": 18}
